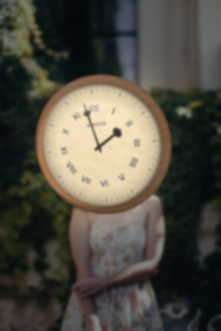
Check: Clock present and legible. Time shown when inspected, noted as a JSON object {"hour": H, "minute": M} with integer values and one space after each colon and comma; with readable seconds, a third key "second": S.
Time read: {"hour": 1, "minute": 58}
